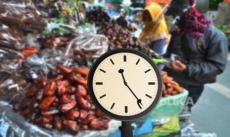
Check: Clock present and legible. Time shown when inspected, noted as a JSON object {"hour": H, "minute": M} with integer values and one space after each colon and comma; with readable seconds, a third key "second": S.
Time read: {"hour": 11, "minute": 24}
